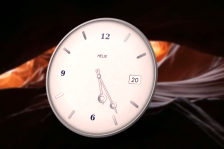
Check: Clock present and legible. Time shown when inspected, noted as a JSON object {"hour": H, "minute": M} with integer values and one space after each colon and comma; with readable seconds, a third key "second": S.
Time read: {"hour": 5, "minute": 24}
